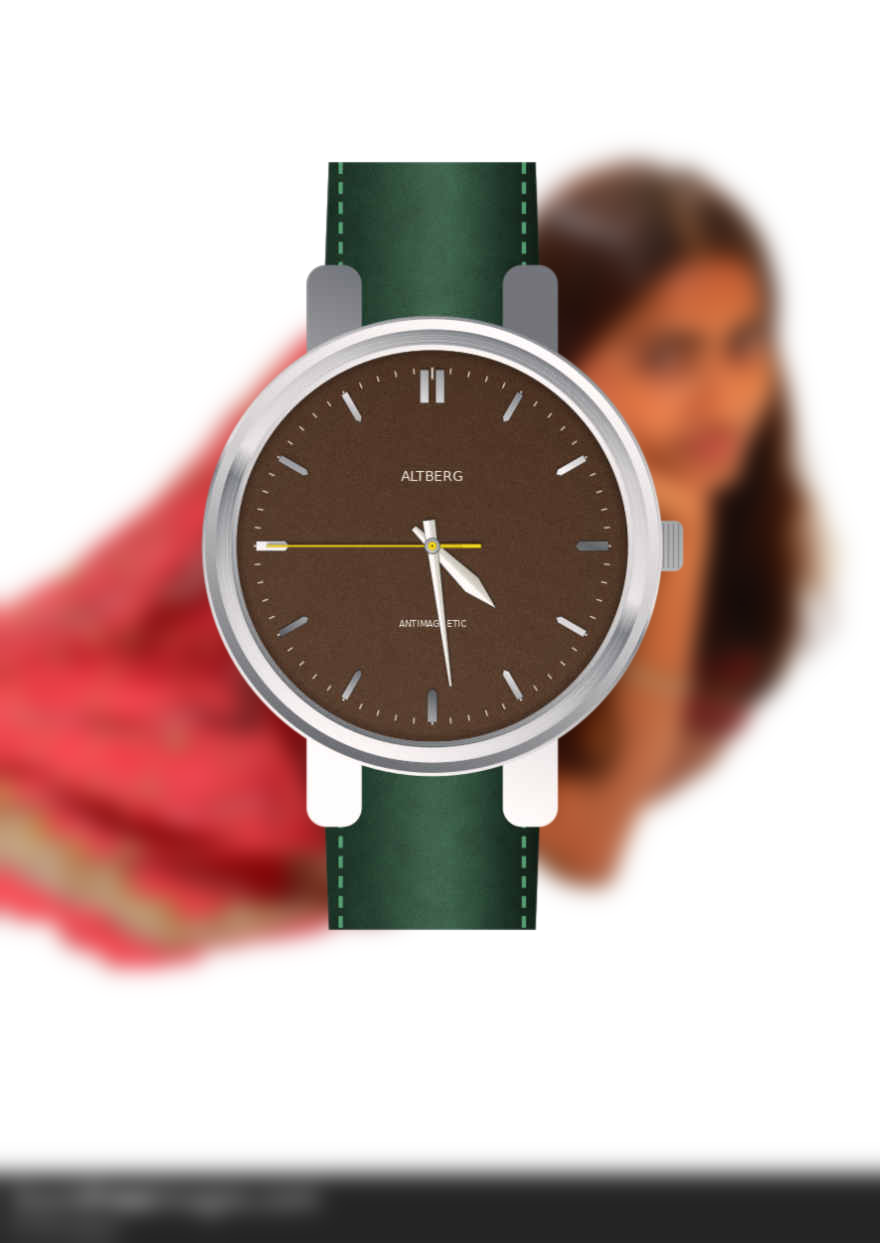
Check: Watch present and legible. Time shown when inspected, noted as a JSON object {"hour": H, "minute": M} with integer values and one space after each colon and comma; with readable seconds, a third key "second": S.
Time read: {"hour": 4, "minute": 28, "second": 45}
